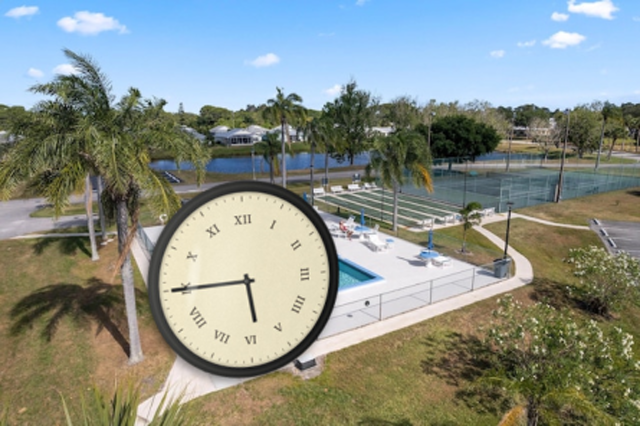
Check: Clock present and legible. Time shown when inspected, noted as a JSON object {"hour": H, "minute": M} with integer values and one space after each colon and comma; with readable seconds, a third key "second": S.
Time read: {"hour": 5, "minute": 45}
